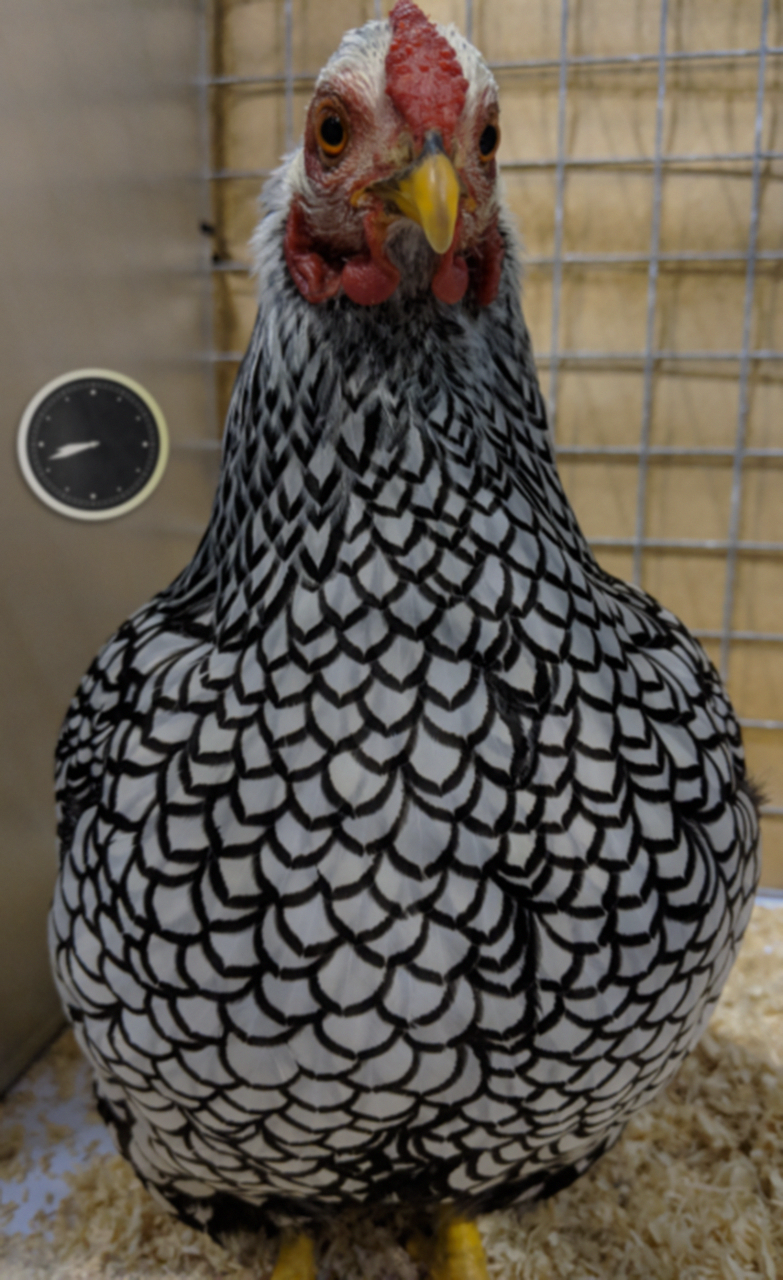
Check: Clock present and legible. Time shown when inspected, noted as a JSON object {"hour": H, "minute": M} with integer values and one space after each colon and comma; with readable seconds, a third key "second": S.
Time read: {"hour": 8, "minute": 42}
